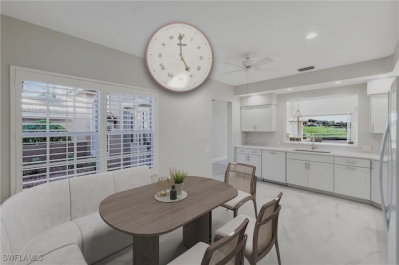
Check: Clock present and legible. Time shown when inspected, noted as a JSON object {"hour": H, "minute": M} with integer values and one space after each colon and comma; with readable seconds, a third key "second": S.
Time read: {"hour": 4, "minute": 59}
